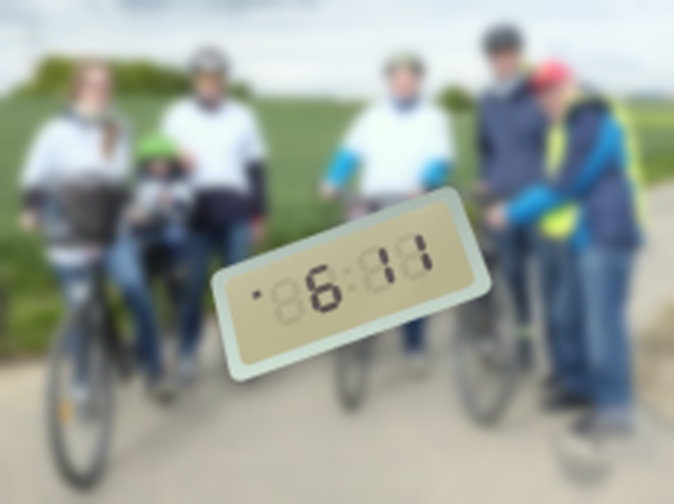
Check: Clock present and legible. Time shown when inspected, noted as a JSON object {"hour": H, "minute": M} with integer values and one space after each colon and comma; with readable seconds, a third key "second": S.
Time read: {"hour": 6, "minute": 11}
